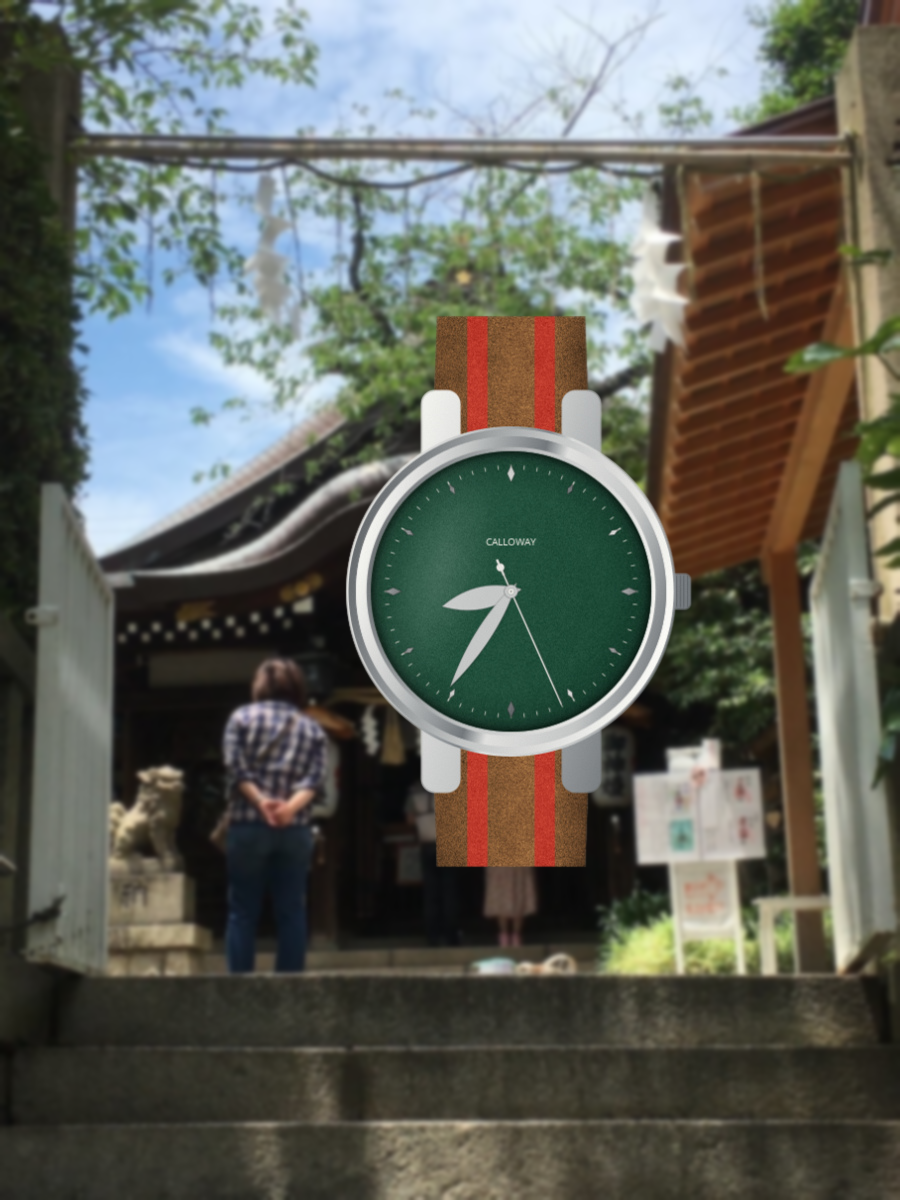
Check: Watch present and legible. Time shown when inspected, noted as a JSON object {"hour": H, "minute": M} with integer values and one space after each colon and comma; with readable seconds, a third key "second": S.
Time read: {"hour": 8, "minute": 35, "second": 26}
